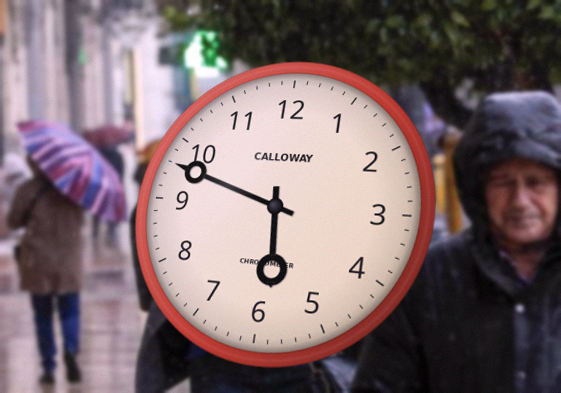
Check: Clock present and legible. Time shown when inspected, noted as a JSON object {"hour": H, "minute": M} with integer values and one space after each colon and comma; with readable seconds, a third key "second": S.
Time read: {"hour": 5, "minute": 48}
